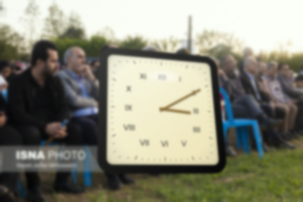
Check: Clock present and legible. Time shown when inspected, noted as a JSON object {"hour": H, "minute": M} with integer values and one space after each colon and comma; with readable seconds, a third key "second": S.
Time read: {"hour": 3, "minute": 10}
